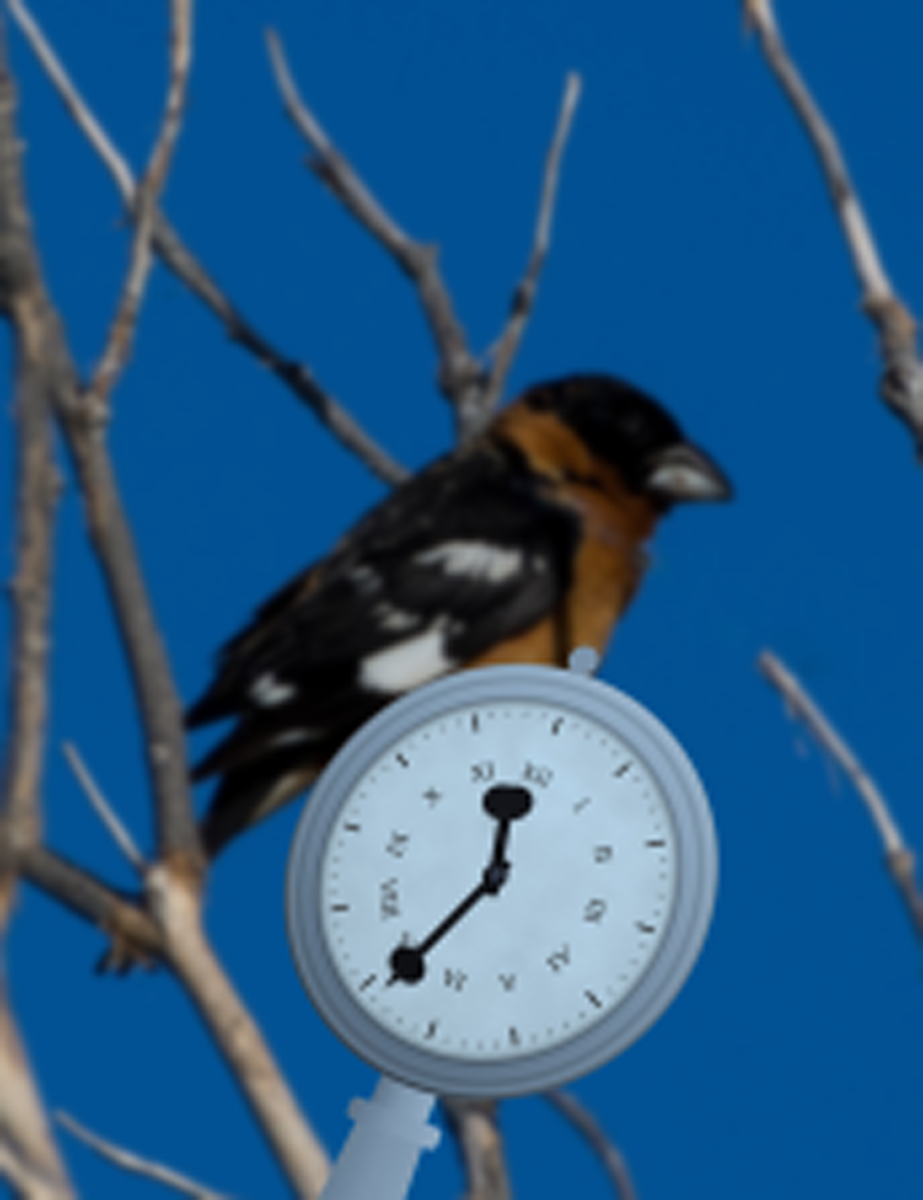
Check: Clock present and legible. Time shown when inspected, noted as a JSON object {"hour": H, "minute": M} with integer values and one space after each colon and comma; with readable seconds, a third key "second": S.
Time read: {"hour": 11, "minute": 34}
